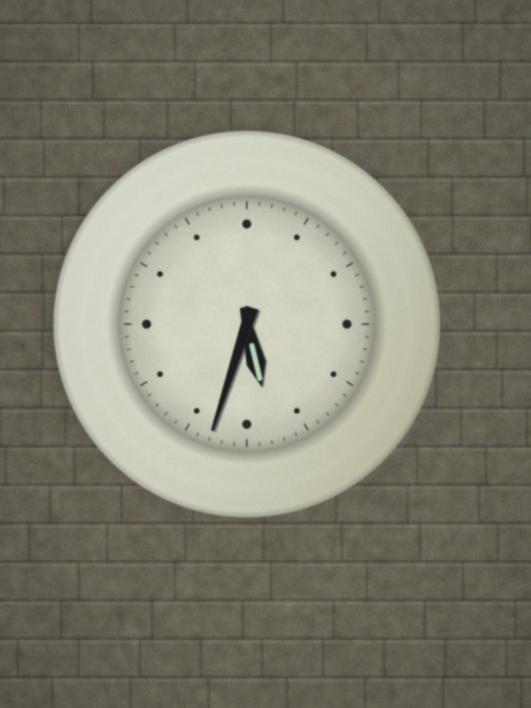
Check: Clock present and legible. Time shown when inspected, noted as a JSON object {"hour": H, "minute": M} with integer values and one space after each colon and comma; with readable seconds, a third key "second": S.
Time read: {"hour": 5, "minute": 33}
